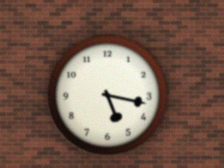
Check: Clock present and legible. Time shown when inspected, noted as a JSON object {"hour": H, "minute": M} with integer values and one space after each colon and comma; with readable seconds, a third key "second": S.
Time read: {"hour": 5, "minute": 17}
